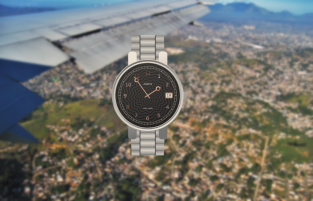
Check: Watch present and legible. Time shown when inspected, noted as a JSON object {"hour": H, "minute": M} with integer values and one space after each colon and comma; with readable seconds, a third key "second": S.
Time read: {"hour": 1, "minute": 54}
